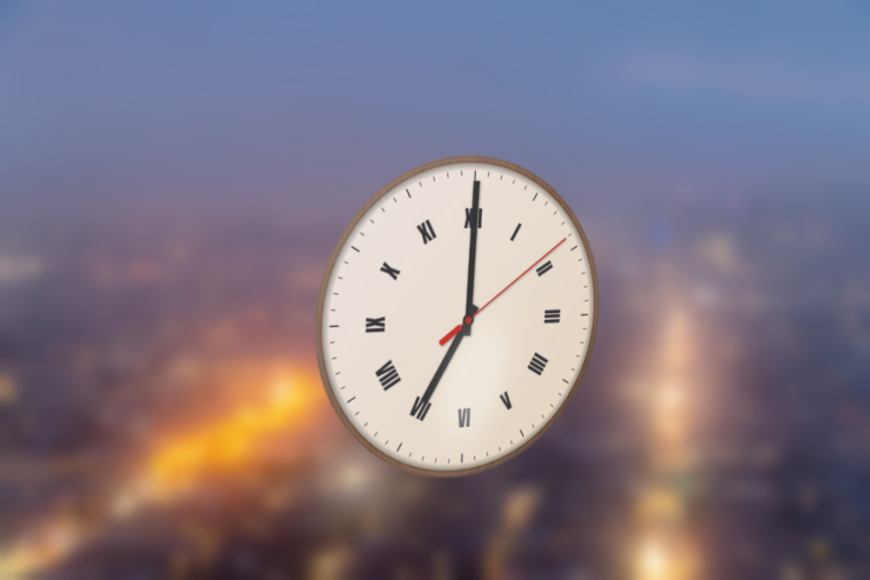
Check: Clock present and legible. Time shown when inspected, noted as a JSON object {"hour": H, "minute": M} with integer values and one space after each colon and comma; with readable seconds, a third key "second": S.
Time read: {"hour": 7, "minute": 0, "second": 9}
